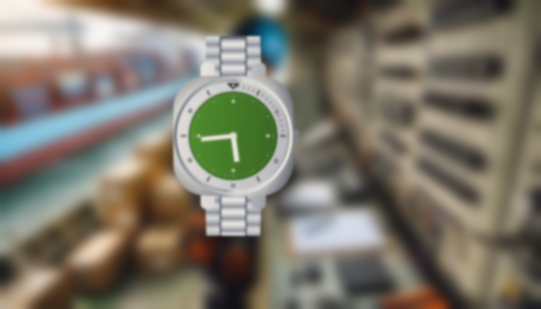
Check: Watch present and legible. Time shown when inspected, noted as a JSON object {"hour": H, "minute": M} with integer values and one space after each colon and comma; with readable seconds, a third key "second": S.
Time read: {"hour": 5, "minute": 44}
